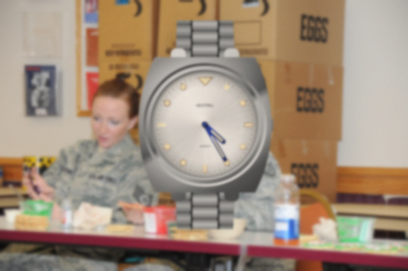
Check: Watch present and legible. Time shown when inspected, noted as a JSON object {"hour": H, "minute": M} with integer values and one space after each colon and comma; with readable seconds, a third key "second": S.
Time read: {"hour": 4, "minute": 25}
